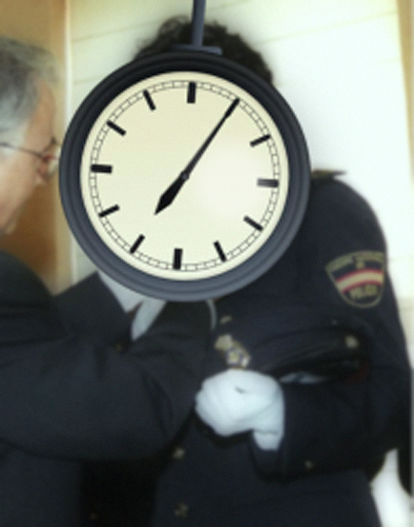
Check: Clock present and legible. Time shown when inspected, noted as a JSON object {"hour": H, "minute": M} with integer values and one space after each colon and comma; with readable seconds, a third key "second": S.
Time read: {"hour": 7, "minute": 5}
